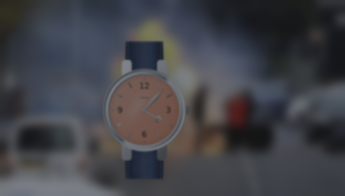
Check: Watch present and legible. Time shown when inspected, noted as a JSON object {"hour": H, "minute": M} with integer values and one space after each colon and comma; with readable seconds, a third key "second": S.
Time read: {"hour": 4, "minute": 7}
